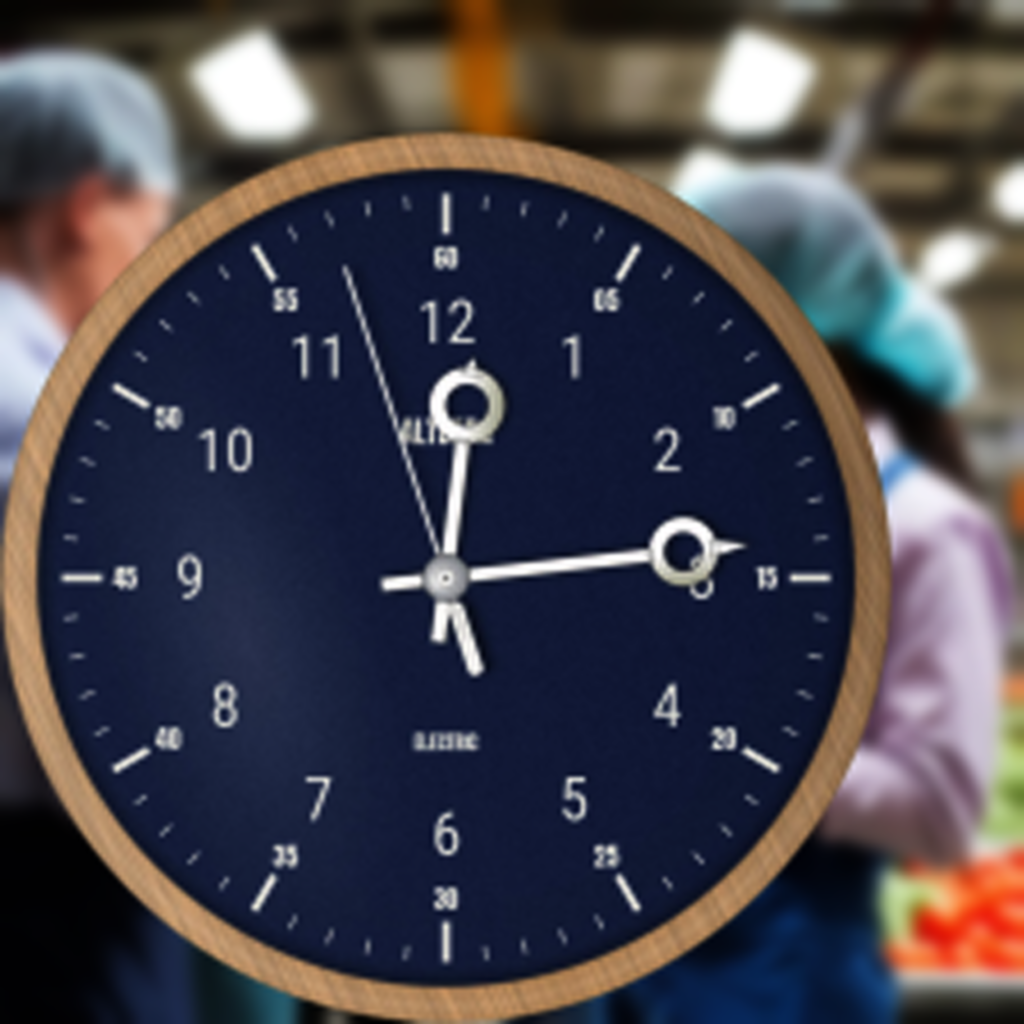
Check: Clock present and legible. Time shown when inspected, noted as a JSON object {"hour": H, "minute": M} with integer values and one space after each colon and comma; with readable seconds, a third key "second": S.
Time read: {"hour": 12, "minute": 13, "second": 57}
